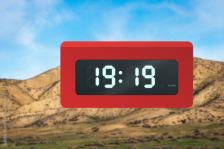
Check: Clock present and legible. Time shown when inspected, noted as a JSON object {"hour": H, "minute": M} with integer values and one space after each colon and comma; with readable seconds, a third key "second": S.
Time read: {"hour": 19, "minute": 19}
